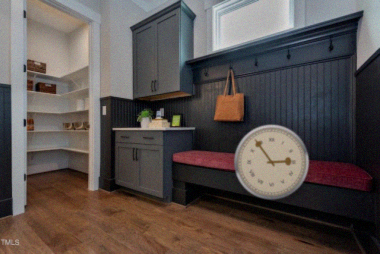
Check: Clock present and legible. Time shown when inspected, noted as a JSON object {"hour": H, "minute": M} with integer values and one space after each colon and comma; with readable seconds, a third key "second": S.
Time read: {"hour": 2, "minute": 54}
